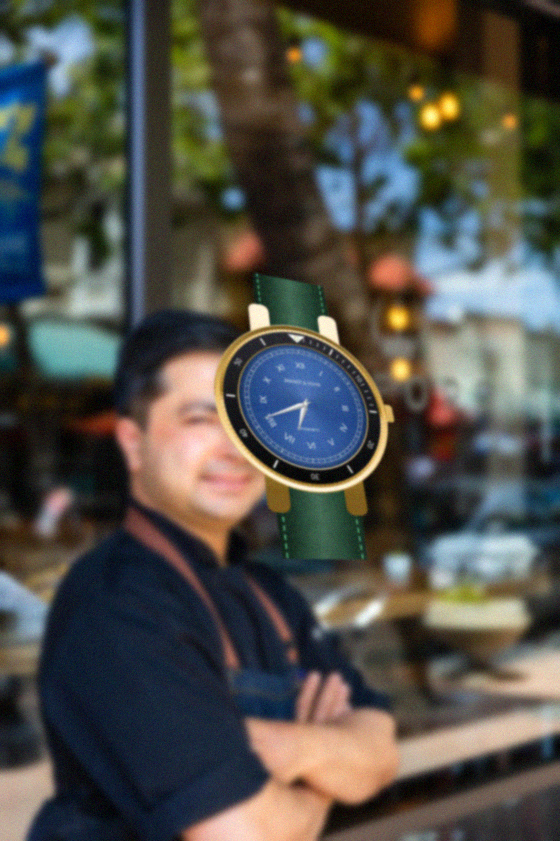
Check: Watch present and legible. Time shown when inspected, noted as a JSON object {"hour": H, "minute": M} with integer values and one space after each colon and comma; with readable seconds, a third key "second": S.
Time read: {"hour": 6, "minute": 41}
